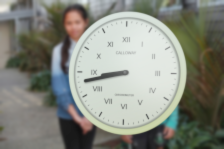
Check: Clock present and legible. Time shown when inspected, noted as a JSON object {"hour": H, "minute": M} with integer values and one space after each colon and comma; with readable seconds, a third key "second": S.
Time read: {"hour": 8, "minute": 43}
